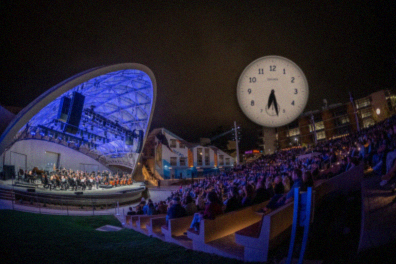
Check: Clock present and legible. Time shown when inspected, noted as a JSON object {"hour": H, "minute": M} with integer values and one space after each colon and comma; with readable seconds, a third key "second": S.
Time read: {"hour": 6, "minute": 28}
